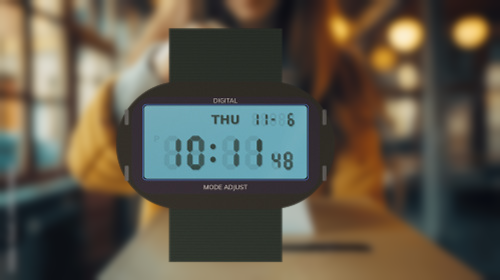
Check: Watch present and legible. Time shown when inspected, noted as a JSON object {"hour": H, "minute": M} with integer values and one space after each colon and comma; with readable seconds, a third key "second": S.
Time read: {"hour": 10, "minute": 11, "second": 48}
